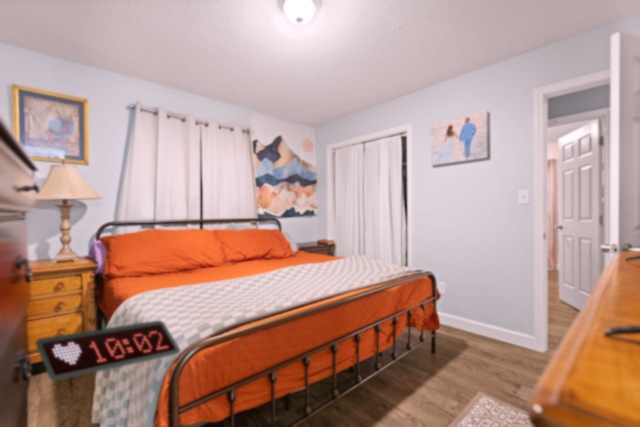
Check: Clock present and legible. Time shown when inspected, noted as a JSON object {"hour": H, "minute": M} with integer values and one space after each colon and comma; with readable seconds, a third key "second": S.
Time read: {"hour": 10, "minute": 2}
